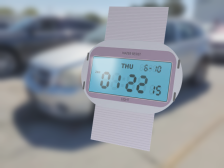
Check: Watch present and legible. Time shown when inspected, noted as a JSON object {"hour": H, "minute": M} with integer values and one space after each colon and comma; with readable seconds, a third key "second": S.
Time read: {"hour": 1, "minute": 22, "second": 15}
